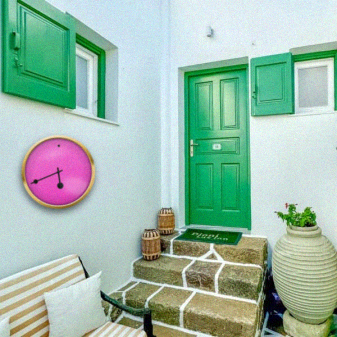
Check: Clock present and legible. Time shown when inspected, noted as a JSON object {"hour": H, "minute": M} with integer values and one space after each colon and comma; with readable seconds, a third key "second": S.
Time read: {"hour": 5, "minute": 41}
